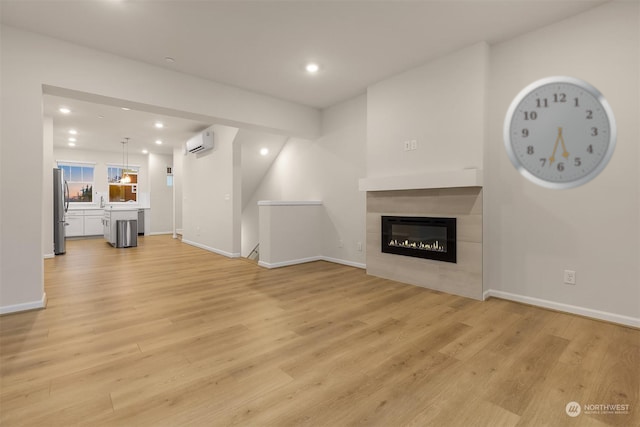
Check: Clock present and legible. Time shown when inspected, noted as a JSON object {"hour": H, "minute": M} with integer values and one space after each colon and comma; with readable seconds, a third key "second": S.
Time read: {"hour": 5, "minute": 33}
